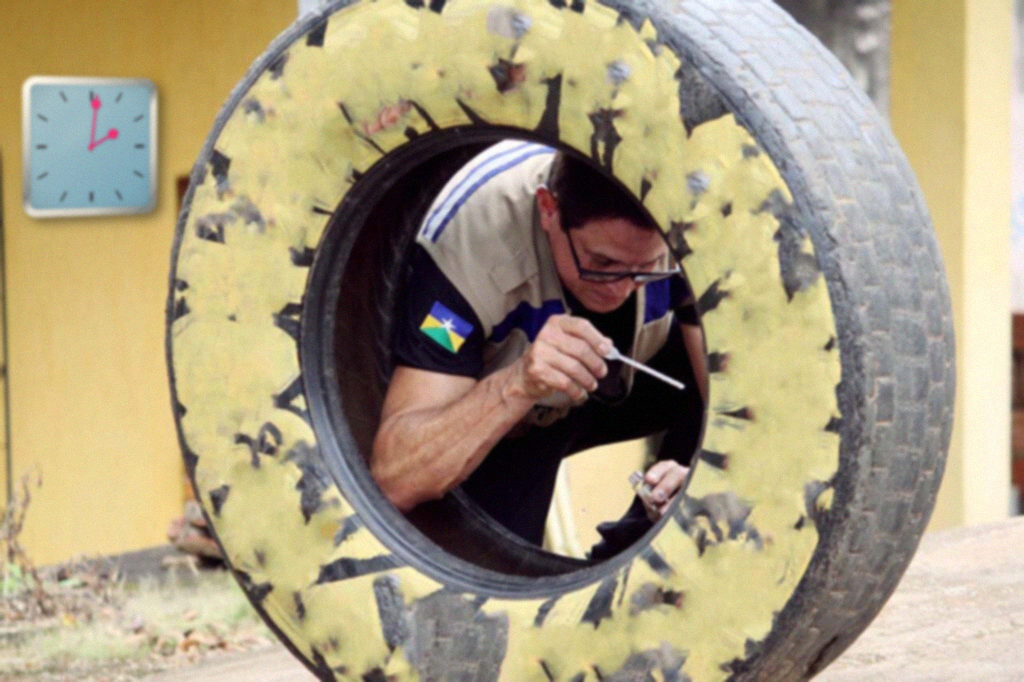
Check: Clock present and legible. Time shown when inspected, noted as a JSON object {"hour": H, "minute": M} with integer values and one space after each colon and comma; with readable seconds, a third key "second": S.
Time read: {"hour": 2, "minute": 1}
